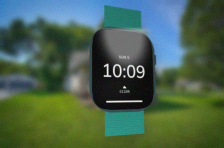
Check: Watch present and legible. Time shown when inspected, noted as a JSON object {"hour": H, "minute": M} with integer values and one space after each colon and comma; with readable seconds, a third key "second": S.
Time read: {"hour": 10, "minute": 9}
